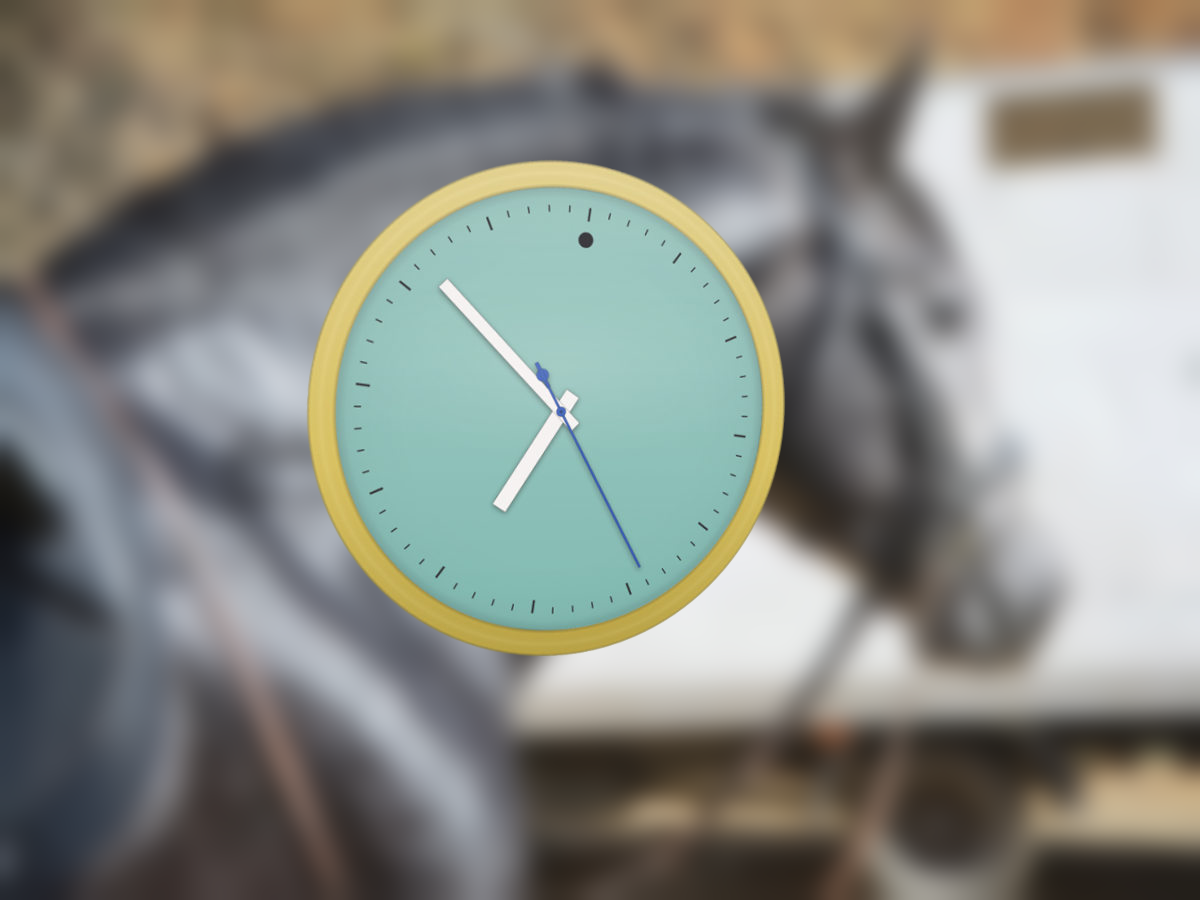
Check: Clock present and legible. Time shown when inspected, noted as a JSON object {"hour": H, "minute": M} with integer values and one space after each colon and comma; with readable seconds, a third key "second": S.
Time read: {"hour": 6, "minute": 51, "second": 24}
